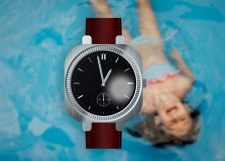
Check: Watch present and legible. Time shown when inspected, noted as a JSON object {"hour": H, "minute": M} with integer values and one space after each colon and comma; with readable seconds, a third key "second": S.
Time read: {"hour": 12, "minute": 58}
